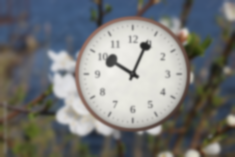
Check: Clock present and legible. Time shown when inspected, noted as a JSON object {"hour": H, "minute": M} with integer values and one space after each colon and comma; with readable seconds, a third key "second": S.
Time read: {"hour": 10, "minute": 4}
